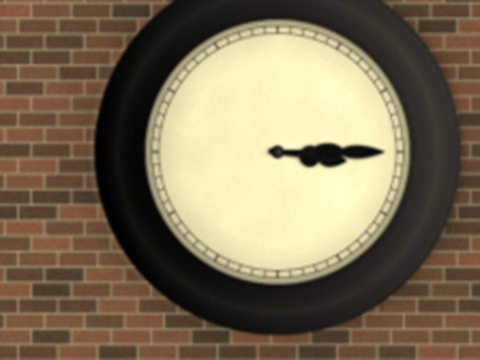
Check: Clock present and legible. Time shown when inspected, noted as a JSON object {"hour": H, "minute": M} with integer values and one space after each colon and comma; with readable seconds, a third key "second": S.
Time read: {"hour": 3, "minute": 15}
